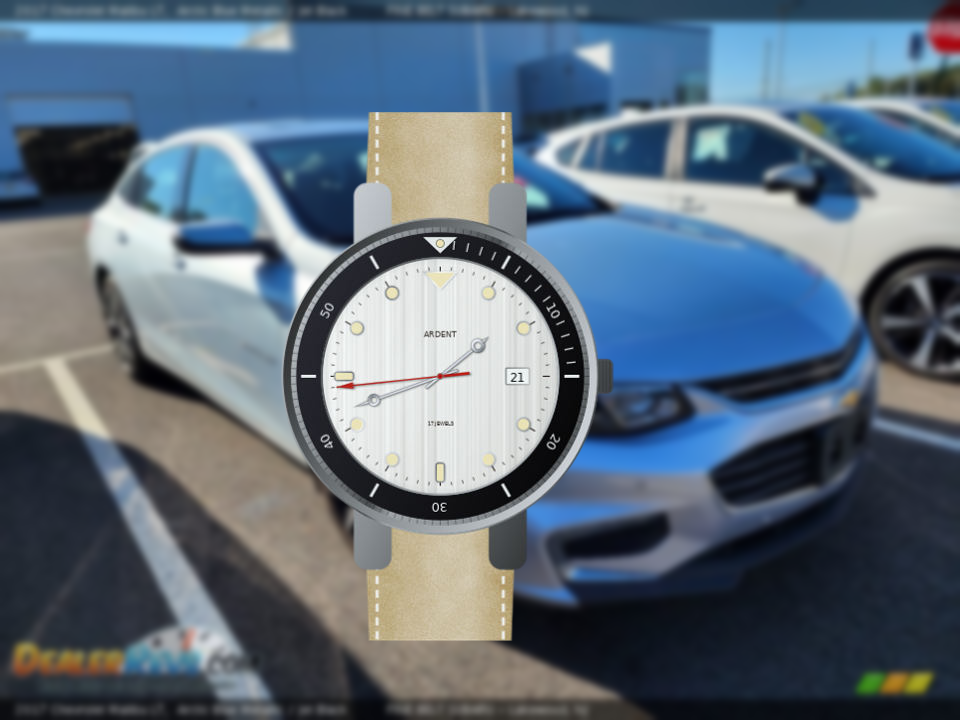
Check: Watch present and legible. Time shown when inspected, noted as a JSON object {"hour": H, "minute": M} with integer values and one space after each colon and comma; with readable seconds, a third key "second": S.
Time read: {"hour": 1, "minute": 41, "second": 44}
